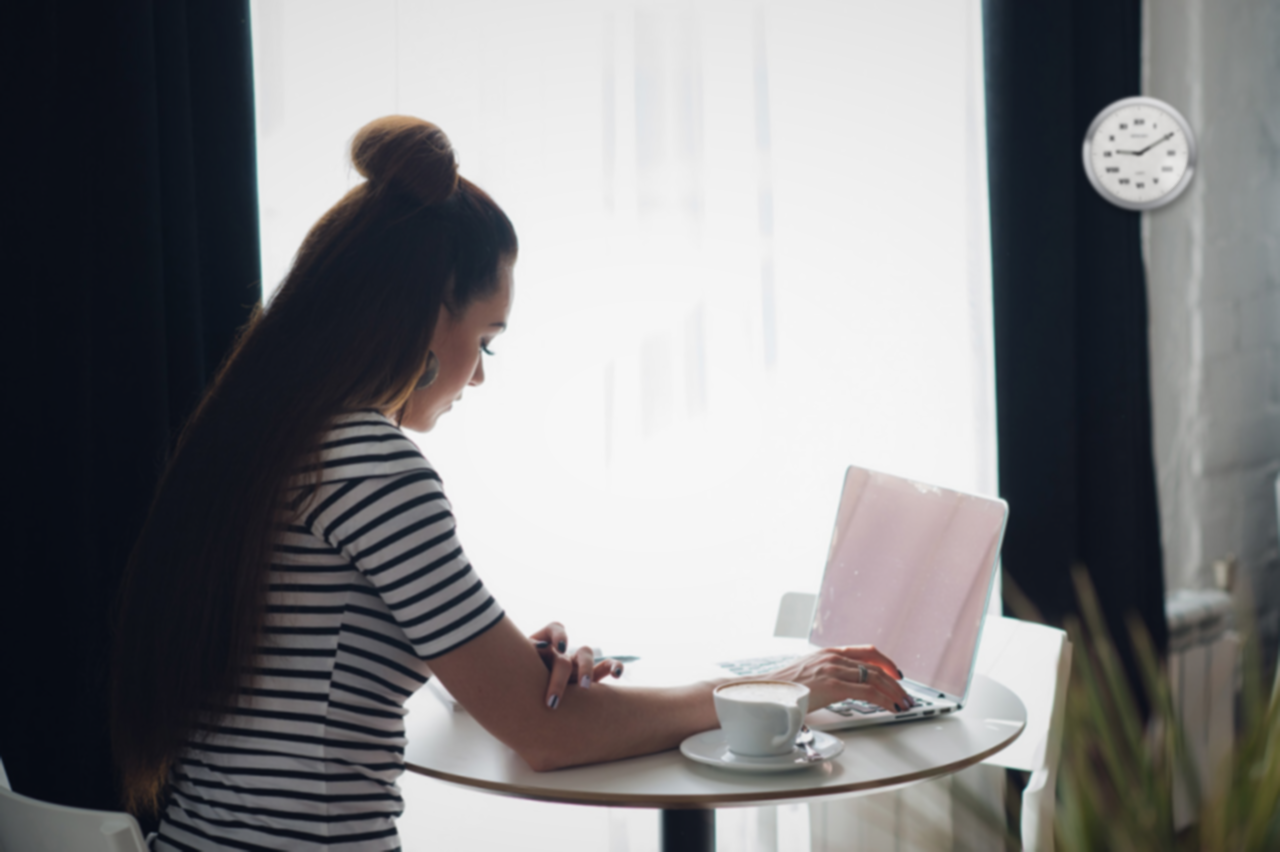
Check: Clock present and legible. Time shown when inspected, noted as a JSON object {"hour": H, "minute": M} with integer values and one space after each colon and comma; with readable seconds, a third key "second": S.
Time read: {"hour": 9, "minute": 10}
